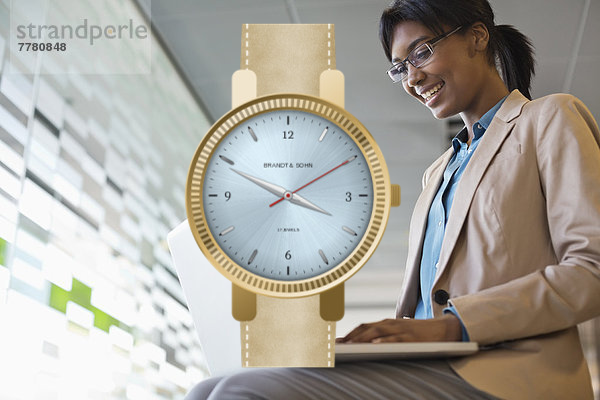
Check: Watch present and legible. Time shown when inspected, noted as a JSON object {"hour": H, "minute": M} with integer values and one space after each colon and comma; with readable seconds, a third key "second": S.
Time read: {"hour": 3, "minute": 49, "second": 10}
